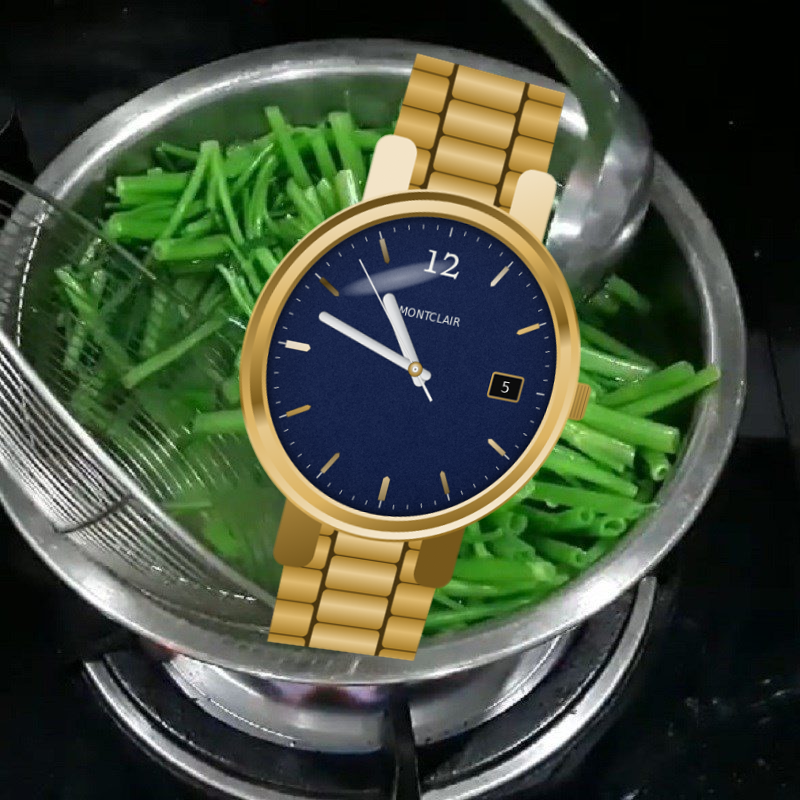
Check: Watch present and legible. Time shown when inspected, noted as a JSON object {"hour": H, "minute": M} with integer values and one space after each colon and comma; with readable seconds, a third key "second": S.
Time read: {"hour": 10, "minute": 47, "second": 53}
